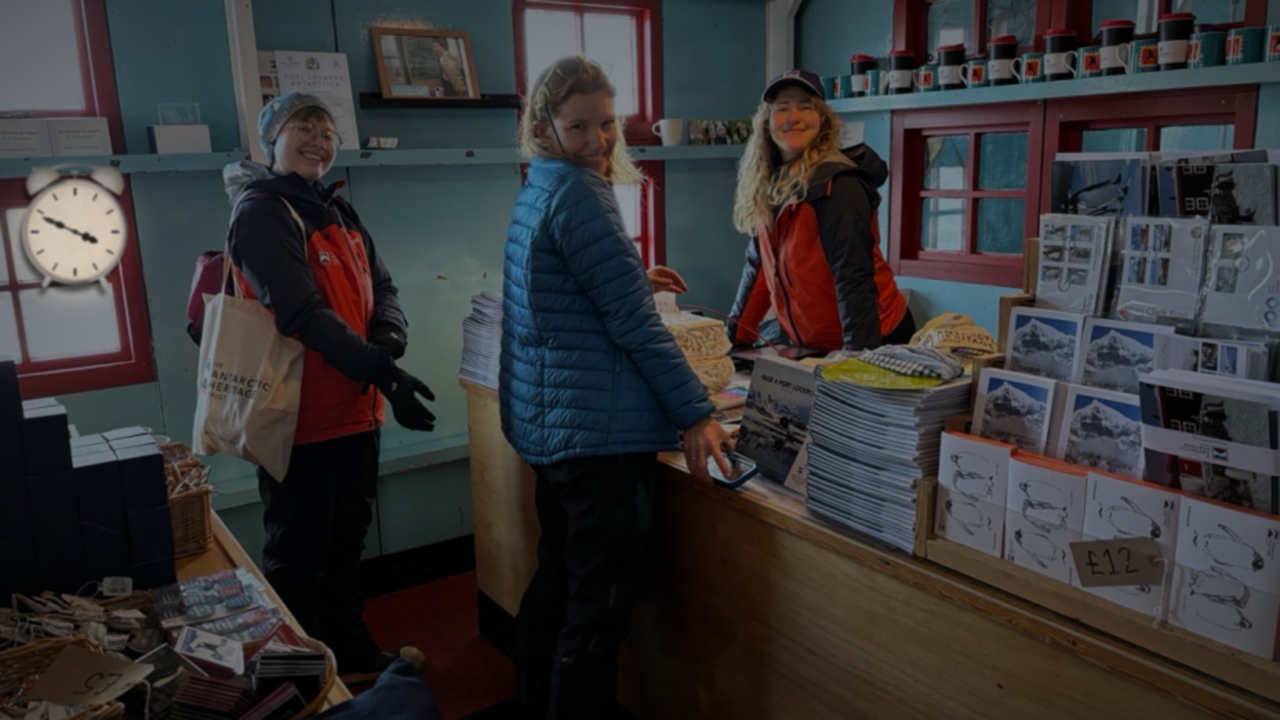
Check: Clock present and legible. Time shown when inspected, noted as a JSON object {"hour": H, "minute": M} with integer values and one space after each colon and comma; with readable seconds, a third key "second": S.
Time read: {"hour": 3, "minute": 49}
